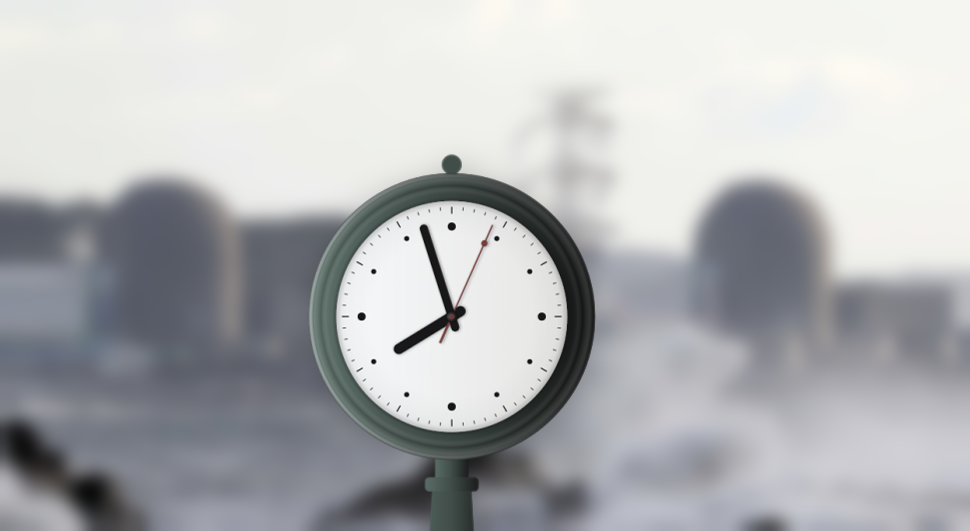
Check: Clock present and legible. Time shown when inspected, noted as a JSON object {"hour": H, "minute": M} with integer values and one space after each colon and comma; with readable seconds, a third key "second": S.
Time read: {"hour": 7, "minute": 57, "second": 4}
